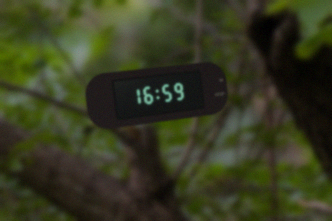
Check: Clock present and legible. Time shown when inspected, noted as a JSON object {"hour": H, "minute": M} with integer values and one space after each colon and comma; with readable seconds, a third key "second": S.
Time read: {"hour": 16, "minute": 59}
